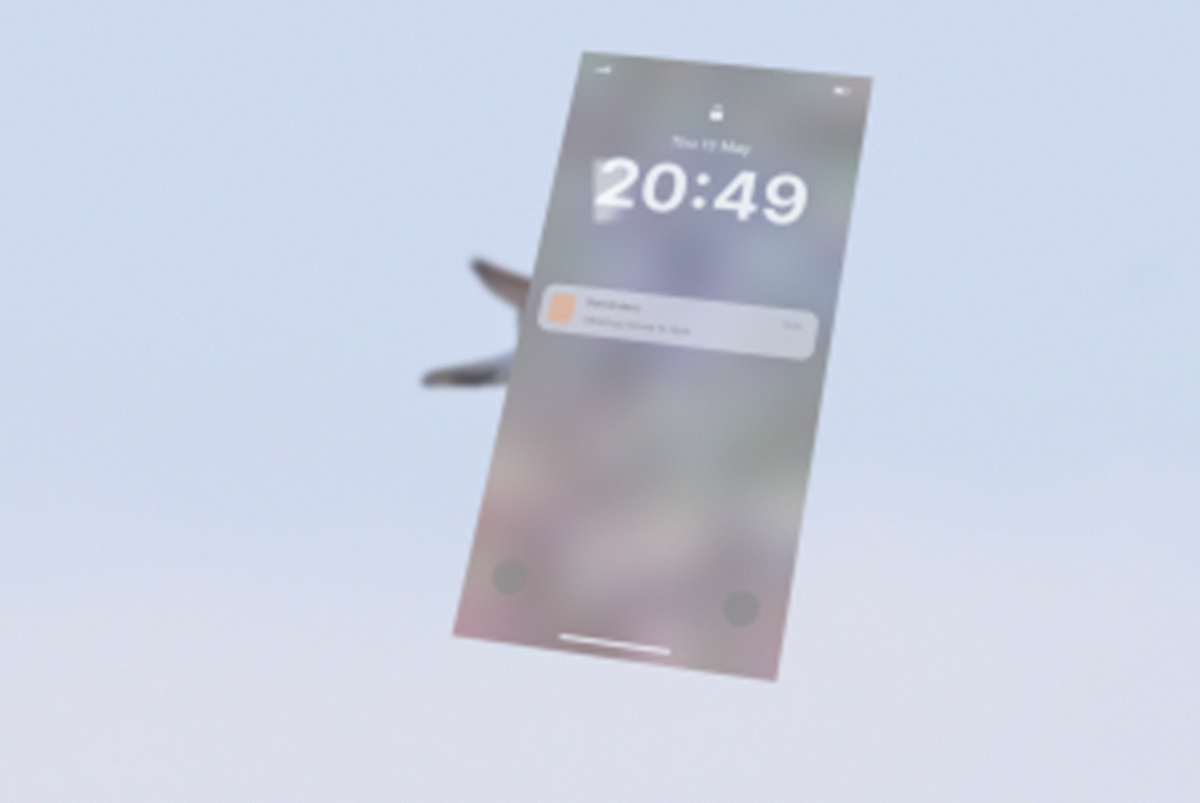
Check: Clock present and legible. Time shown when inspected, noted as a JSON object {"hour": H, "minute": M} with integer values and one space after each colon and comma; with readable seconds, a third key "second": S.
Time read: {"hour": 20, "minute": 49}
